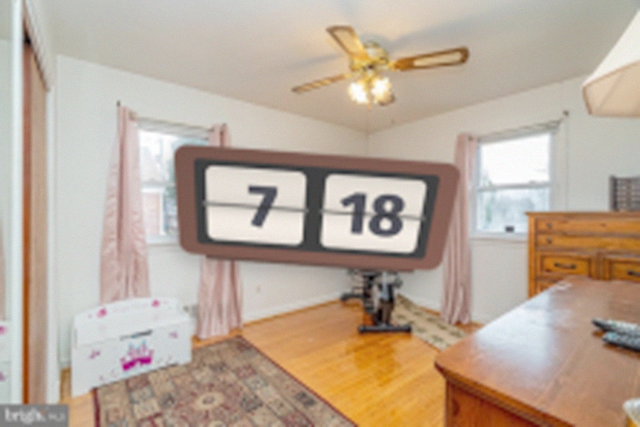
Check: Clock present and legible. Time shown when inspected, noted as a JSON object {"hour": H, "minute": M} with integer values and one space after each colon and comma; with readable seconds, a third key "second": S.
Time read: {"hour": 7, "minute": 18}
